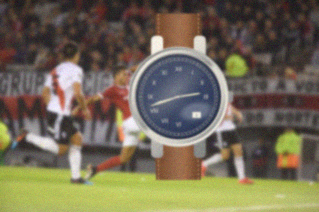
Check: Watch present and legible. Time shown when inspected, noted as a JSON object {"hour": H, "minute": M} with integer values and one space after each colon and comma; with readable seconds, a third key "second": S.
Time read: {"hour": 2, "minute": 42}
